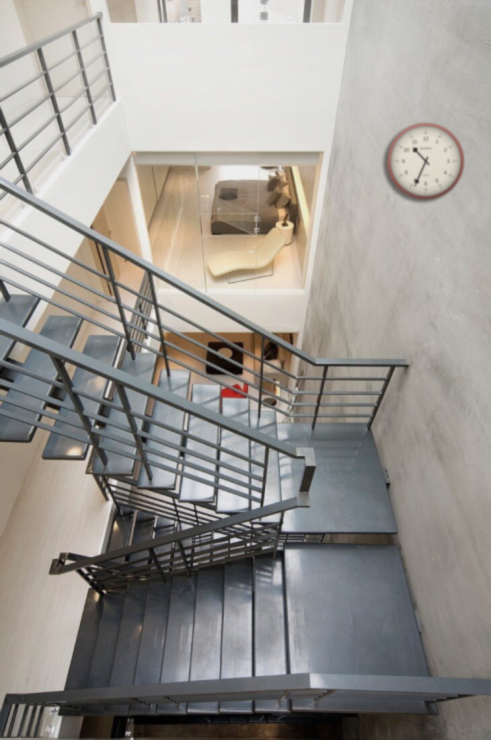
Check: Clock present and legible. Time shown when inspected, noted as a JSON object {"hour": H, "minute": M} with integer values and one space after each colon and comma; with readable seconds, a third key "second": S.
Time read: {"hour": 10, "minute": 34}
